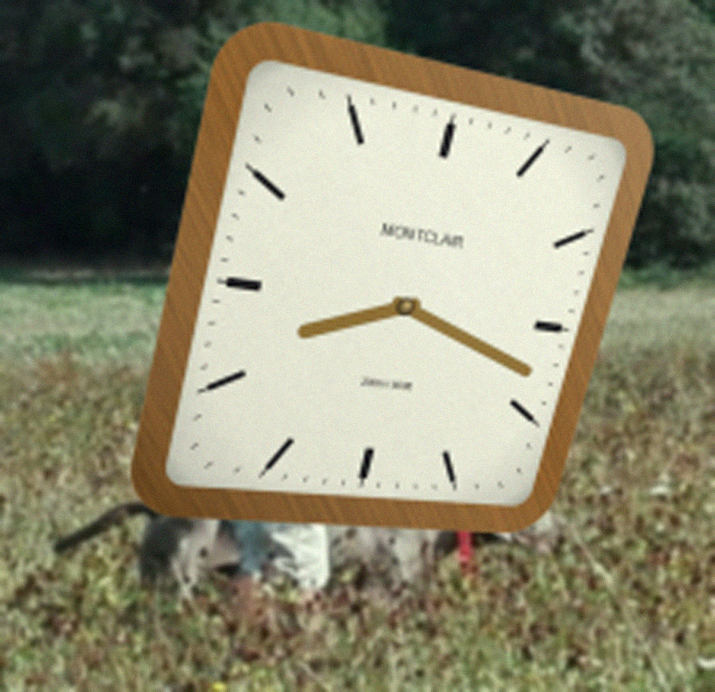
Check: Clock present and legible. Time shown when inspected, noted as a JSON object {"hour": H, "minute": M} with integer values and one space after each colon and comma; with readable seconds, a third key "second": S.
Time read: {"hour": 8, "minute": 18}
